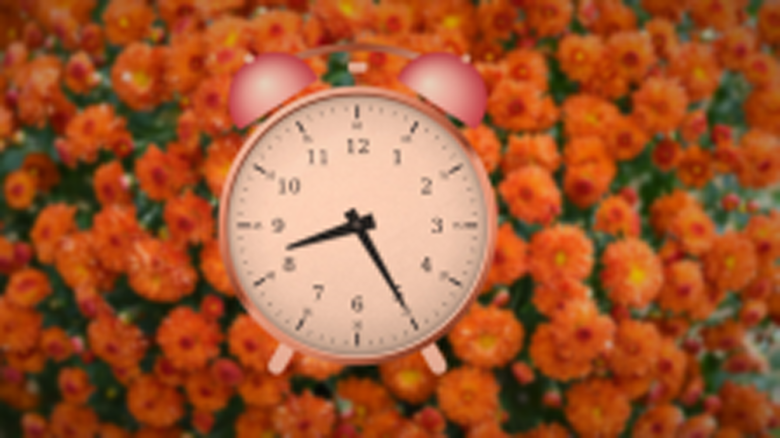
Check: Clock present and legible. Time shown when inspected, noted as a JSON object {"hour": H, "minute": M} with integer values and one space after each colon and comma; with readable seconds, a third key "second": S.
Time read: {"hour": 8, "minute": 25}
